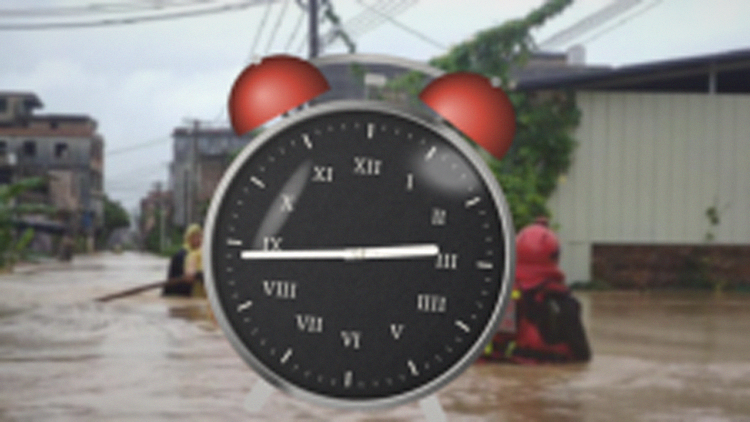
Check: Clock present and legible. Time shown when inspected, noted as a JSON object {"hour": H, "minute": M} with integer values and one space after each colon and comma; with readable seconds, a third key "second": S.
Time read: {"hour": 2, "minute": 44}
